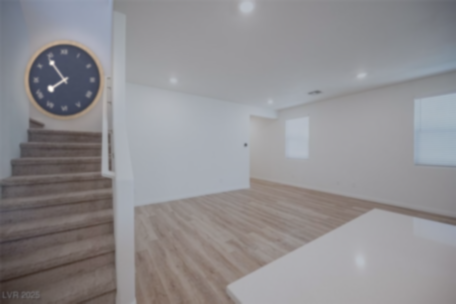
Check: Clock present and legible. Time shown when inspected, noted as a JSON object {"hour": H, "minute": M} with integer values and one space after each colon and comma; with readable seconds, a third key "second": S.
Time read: {"hour": 7, "minute": 54}
